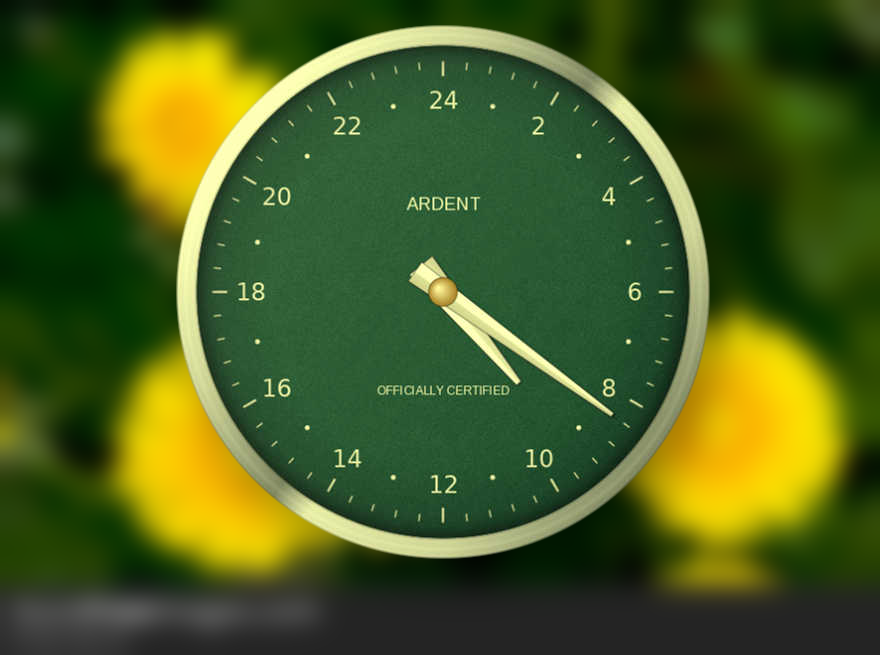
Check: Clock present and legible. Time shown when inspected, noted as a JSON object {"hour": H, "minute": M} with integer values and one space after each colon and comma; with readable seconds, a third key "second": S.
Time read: {"hour": 9, "minute": 21}
